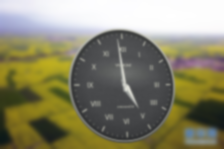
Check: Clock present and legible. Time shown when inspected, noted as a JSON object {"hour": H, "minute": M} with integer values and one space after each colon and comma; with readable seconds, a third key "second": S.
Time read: {"hour": 4, "minute": 59}
